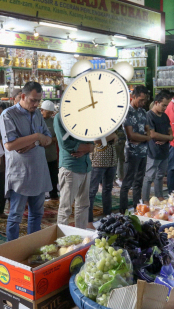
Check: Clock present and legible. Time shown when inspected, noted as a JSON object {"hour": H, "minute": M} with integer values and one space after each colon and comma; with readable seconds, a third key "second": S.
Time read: {"hour": 7, "minute": 56}
